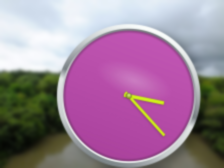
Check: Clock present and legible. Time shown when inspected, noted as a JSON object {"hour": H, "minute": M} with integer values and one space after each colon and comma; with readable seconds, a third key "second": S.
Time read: {"hour": 3, "minute": 23}
